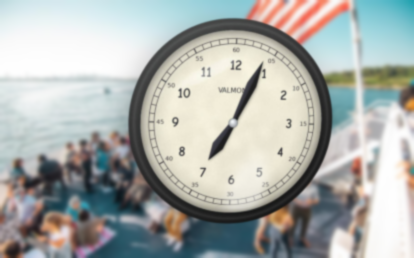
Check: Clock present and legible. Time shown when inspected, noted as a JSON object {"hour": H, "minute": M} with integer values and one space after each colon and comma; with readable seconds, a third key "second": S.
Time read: {"hour": 7, "minute": 4}
